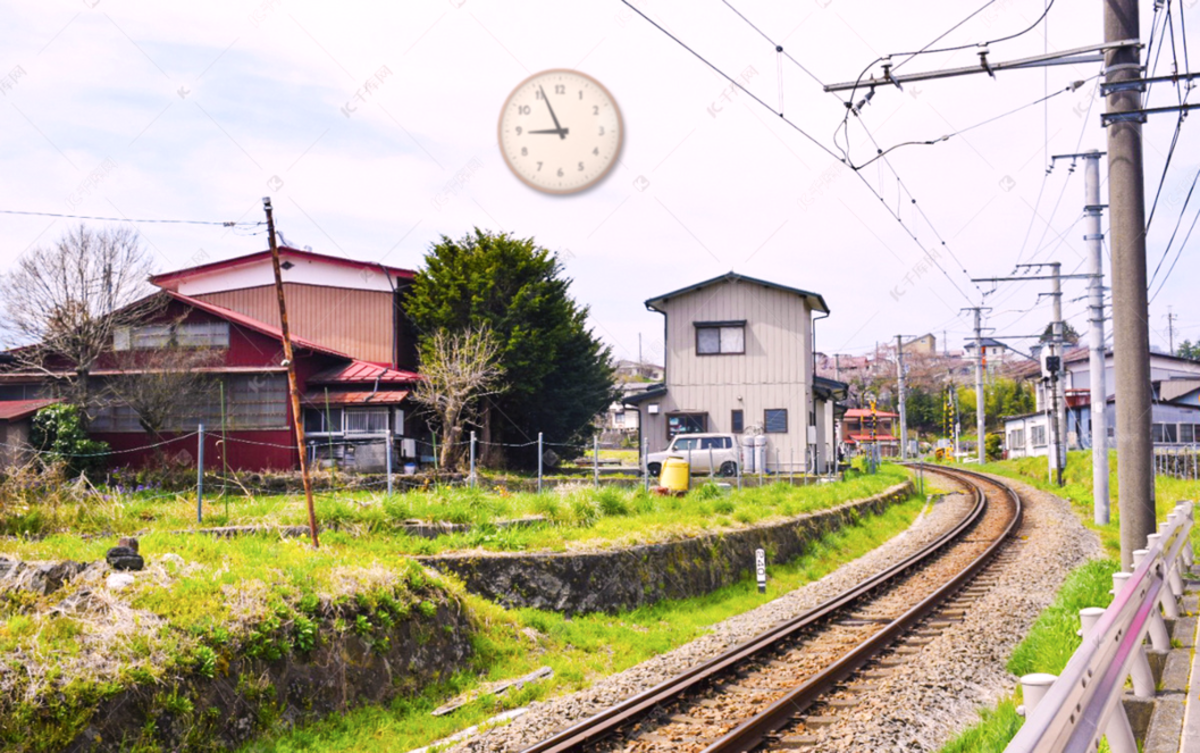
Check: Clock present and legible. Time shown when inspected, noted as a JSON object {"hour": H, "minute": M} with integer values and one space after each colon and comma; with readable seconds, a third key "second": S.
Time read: {"hour": 8, "minute": 56}
